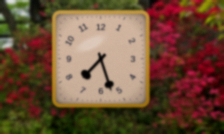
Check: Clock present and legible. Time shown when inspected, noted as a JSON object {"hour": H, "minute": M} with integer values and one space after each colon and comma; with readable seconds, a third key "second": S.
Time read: {"hour": 7, "minute": 27}
